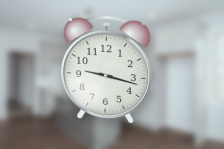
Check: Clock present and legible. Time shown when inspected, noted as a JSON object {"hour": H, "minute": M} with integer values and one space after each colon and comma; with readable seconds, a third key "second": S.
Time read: {"hour": 9, "minute": 17}
